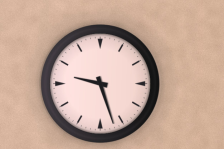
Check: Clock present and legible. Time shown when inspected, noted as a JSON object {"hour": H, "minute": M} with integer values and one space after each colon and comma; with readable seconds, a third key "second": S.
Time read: {"hour": 9, "minute": 27}
